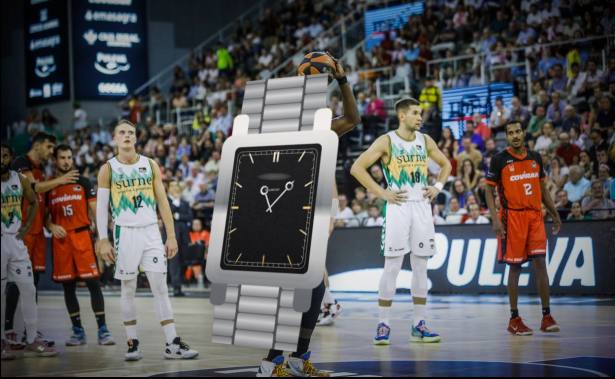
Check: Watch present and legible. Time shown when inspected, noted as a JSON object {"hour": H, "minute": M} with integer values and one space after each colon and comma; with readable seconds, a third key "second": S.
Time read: {"hour": 11, "minute": 7}
